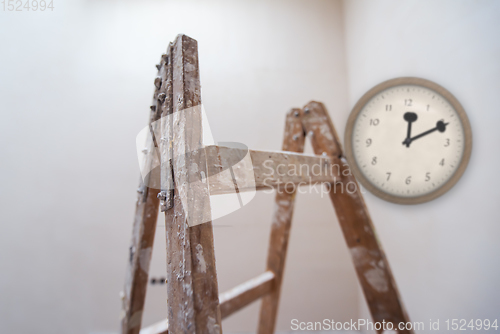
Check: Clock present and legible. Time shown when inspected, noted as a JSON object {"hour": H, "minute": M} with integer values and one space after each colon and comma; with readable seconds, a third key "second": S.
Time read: {"hour": 12, "minute": 11}
